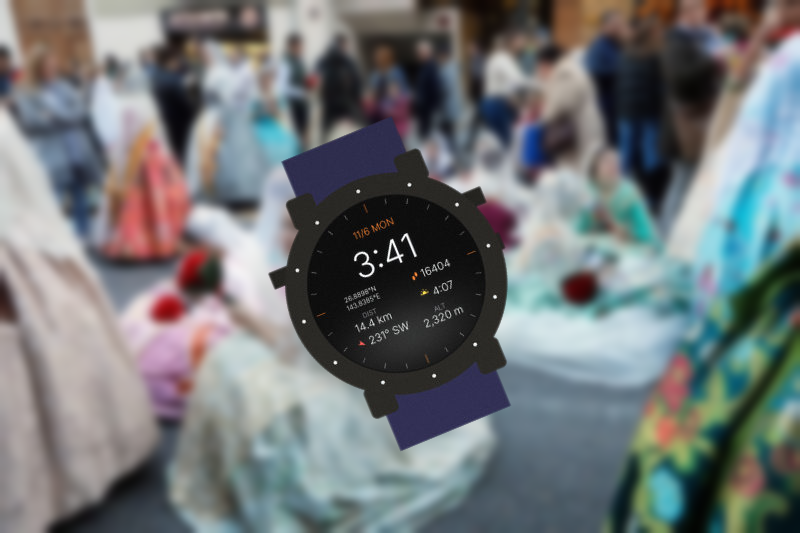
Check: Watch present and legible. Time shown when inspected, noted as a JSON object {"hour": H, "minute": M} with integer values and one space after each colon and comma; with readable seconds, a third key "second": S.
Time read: {"hour": 3, "minute": 41}
